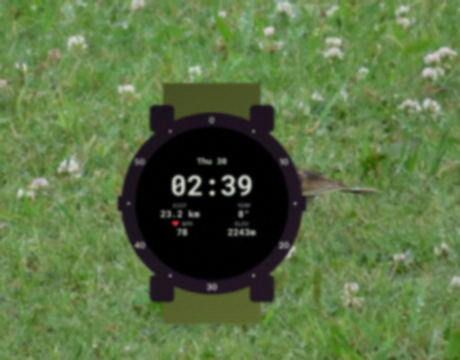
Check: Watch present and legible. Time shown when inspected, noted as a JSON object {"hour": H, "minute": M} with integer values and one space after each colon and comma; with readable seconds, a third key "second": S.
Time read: {"hour": 2, "minute": 39}
